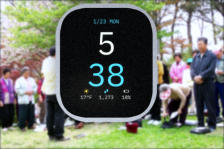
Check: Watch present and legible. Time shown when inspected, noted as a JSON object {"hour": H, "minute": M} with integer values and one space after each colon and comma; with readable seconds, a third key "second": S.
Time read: {"hour": 5, "minute": 38}
